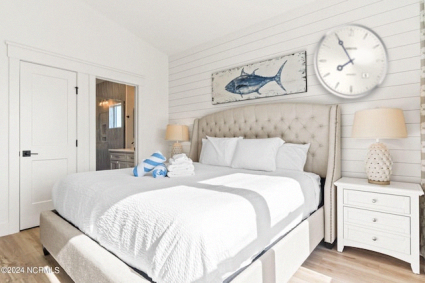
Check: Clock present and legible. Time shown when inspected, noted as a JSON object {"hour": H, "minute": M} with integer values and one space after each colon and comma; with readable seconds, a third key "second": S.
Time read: {"hour": 7, "minute": 55}
